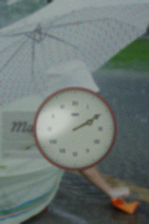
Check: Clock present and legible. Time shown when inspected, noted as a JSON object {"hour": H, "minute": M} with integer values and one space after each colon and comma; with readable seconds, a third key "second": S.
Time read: {"hour": 2, "minute": 10}
